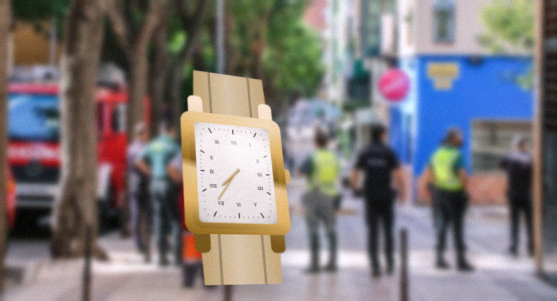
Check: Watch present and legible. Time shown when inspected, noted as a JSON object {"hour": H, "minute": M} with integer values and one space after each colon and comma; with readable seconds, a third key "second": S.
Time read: {"hour": 7, "minute": 36}
